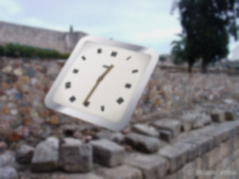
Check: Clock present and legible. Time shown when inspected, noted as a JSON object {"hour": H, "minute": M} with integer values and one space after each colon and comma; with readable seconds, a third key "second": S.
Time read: {"hour": 12, "minute": 31}
